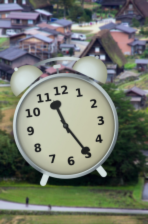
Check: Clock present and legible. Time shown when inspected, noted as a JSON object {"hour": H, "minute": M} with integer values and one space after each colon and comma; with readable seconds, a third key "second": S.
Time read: {"hour": 11, "minute": 25}
